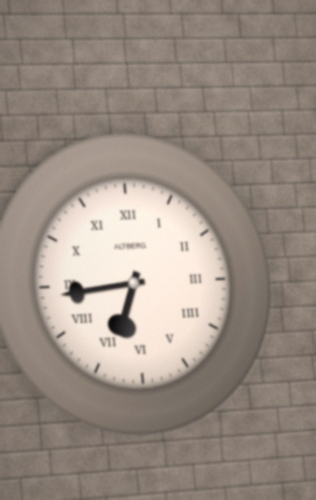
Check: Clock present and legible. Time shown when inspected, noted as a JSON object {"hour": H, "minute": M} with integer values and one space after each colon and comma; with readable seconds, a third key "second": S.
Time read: {"hour": 6, "minute": 44}
